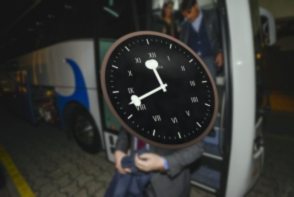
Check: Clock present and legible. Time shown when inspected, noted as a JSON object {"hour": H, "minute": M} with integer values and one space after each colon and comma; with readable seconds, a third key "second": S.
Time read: {"hour": 11, "minute": 42}
